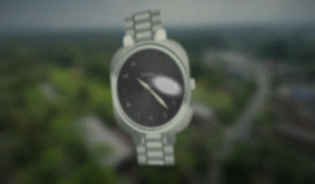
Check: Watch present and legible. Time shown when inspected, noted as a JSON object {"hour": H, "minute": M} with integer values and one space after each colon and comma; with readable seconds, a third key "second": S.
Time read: {"hour": 10, "minute": 23}
